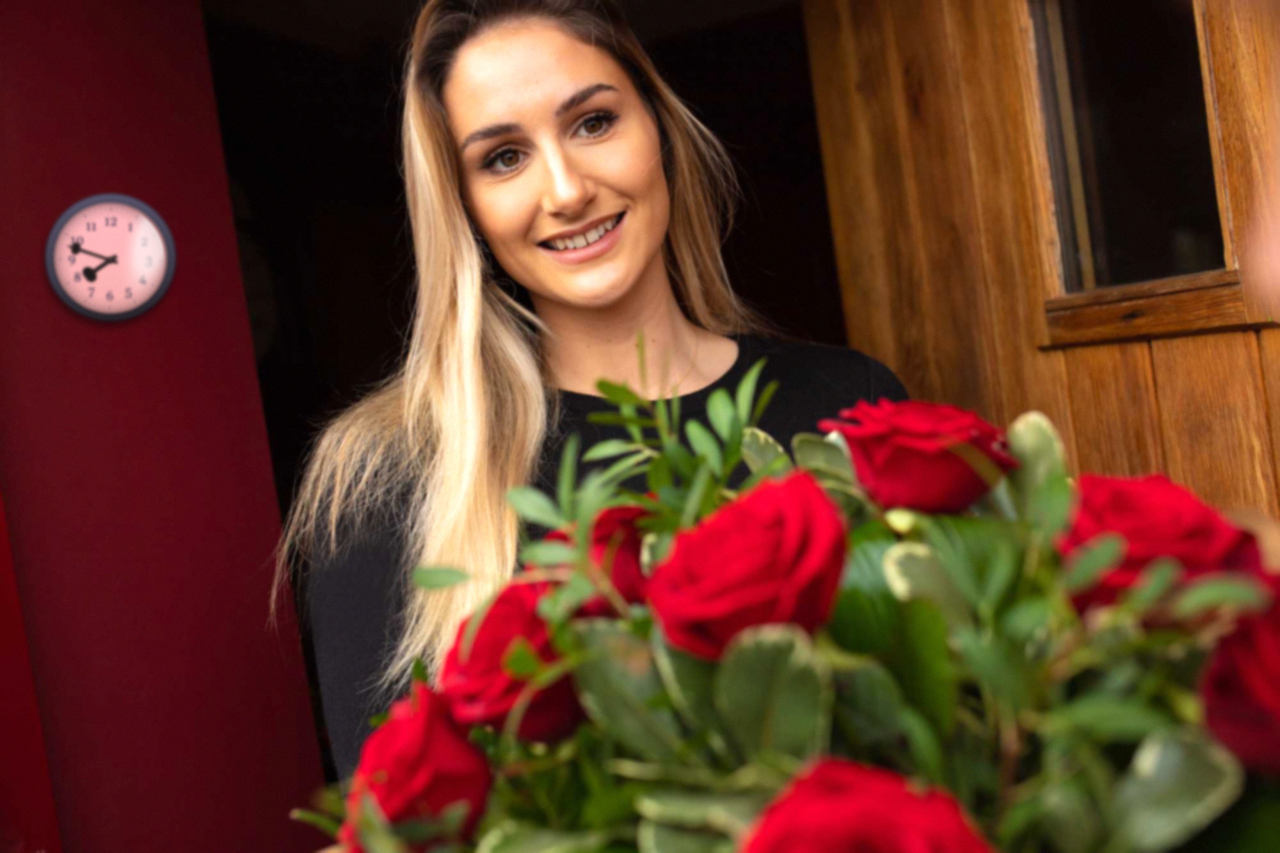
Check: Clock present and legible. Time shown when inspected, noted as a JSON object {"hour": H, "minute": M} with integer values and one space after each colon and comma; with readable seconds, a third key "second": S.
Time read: {"hour": 7, "minute": 48}
